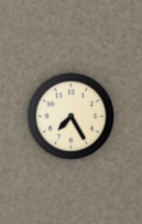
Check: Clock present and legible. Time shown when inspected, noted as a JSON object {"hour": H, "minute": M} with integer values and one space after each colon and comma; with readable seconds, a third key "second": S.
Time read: {"hour": 7, "minute": 25}
